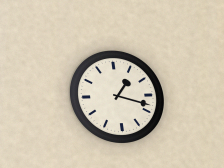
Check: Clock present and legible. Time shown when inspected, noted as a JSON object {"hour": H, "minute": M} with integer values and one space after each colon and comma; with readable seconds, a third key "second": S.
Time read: {"hour": 1, "minute": 18}
